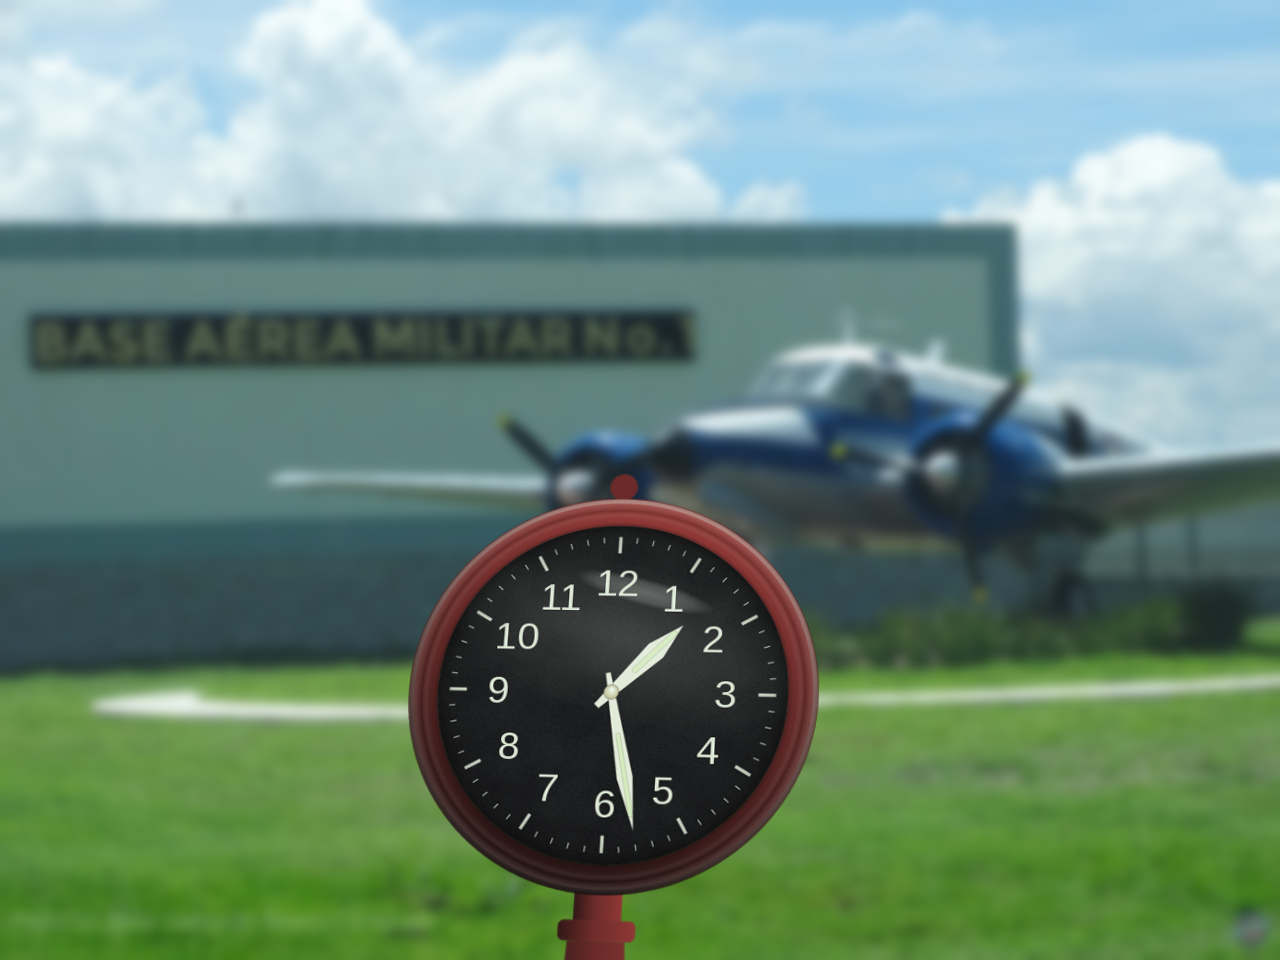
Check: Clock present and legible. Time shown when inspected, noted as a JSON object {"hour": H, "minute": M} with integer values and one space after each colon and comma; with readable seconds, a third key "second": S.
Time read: {"hour": 1, "minute": 28}
